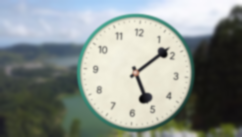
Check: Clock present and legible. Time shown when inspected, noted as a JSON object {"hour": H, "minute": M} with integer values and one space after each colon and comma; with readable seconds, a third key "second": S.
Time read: {"hour": 5, "minute": 8}
